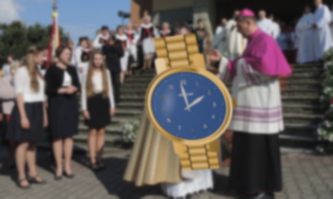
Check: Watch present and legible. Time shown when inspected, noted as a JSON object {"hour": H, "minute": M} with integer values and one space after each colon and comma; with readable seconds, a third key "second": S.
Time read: {"hour": 1, "minute": 59}
